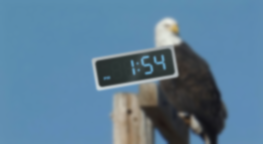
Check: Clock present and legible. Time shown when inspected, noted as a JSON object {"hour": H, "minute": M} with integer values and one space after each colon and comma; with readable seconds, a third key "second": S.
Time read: {"hour": 1, "minute": 54}
